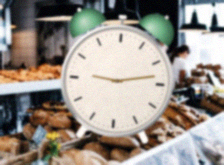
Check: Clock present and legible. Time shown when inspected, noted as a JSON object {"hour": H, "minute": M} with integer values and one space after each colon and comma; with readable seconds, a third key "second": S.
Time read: {"hour": 9, "minute": 13}
